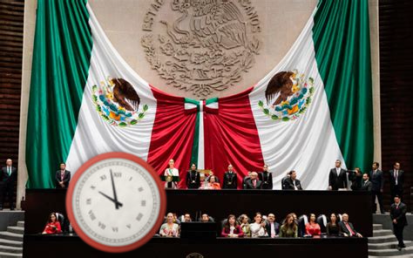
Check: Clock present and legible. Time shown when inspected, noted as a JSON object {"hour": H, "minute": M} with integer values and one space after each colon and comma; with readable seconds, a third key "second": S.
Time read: {"hour": 9, "minute": 58}
